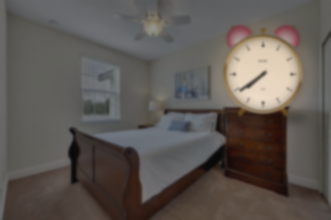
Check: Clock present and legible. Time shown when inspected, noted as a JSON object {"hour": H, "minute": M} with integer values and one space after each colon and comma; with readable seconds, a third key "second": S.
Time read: {"hour": 7, "minute": 39}
